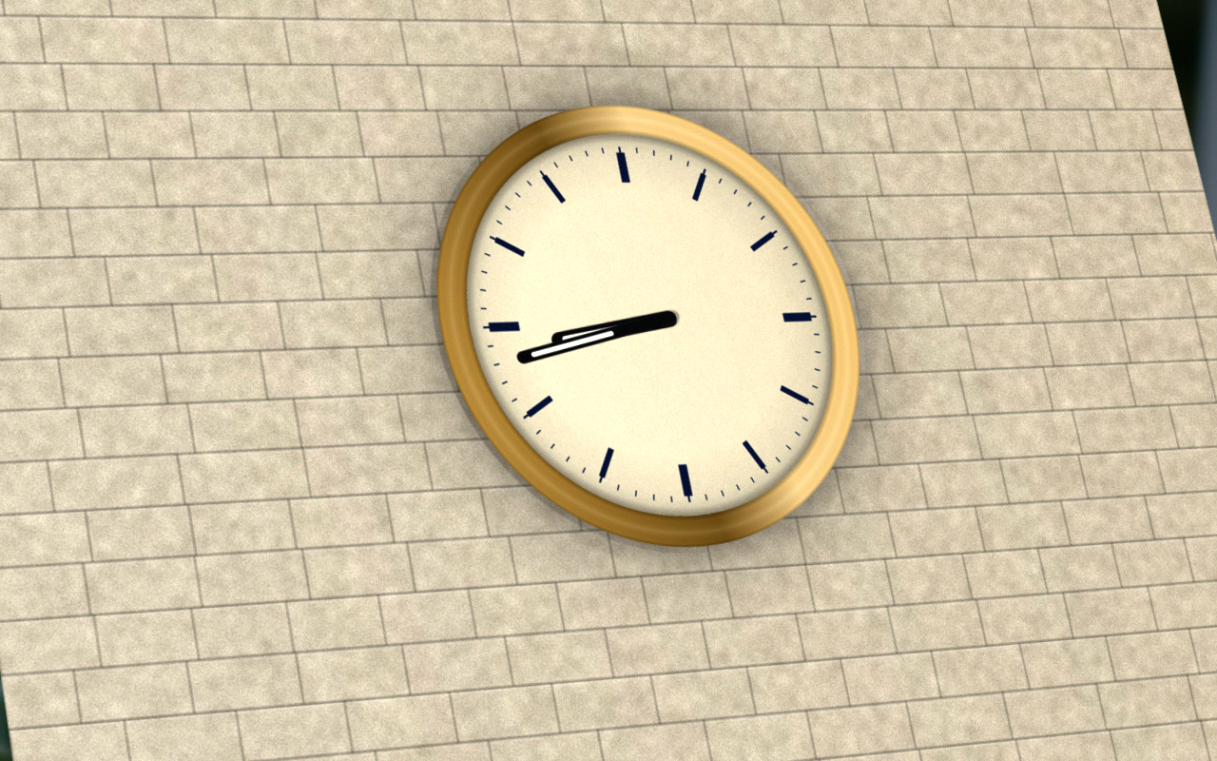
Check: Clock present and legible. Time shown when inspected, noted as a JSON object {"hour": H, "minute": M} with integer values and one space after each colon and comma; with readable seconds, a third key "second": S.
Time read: {"hour": 8, "minute": 43}
